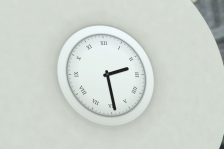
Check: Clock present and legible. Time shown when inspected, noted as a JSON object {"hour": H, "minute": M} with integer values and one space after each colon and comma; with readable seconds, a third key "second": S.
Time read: {"hour": 2, "minute": 29}
